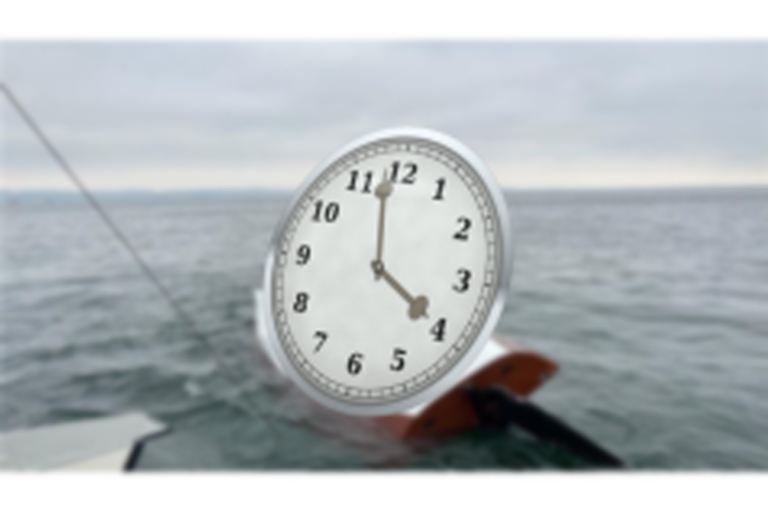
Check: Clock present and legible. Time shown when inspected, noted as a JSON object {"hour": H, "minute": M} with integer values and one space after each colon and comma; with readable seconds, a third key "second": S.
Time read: {"hour": 3, "minute": 58}
